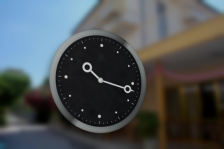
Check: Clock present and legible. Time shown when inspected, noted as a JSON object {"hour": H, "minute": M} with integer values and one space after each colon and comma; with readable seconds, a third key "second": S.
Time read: {"hour": 10, "minute": 17}
